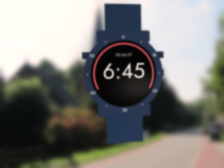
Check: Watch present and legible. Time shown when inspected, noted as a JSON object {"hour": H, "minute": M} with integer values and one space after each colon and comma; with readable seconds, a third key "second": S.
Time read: {"hour": 6, "minute": 45}
